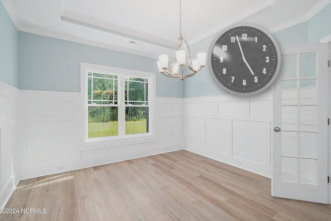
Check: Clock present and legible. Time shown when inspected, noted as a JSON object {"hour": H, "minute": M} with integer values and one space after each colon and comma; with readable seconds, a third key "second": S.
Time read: {"hour": 4, "minute": 57}
